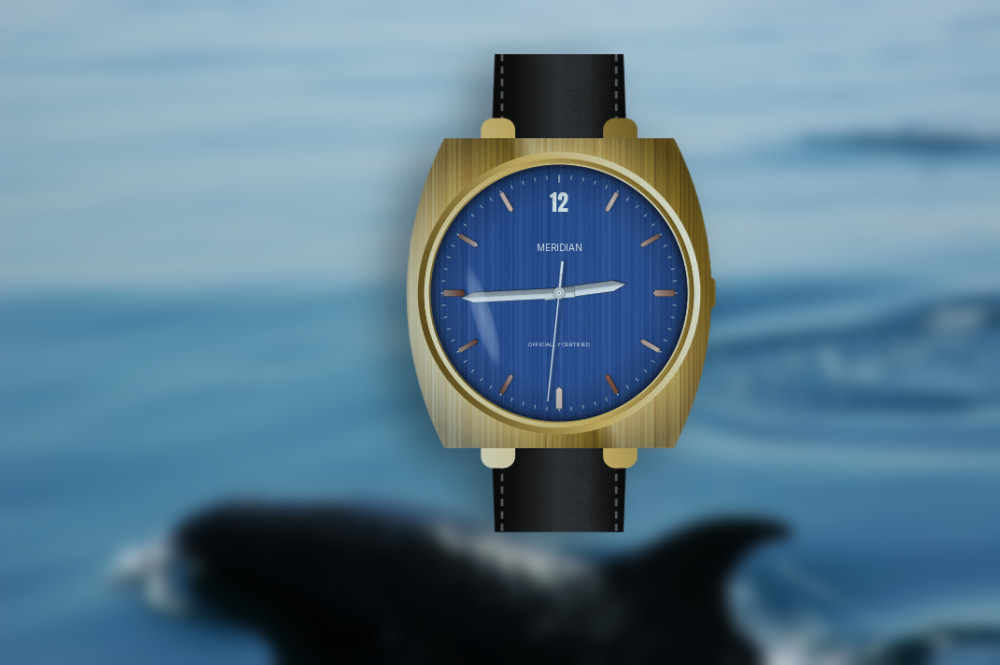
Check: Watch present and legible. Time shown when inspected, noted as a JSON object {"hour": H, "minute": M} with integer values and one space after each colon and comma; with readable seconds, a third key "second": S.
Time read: {"hour": 2, "minute": 44, "second": 31}
